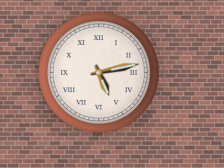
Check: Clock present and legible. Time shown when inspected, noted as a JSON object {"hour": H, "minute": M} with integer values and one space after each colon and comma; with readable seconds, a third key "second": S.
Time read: {"hour": 5, "minute": 13}
